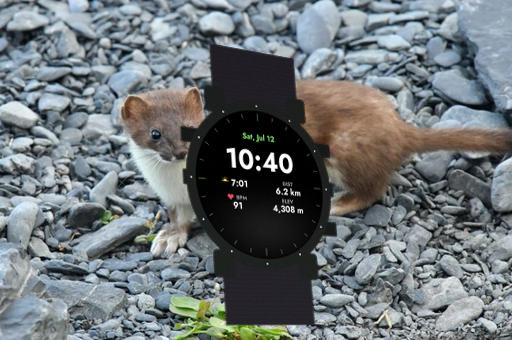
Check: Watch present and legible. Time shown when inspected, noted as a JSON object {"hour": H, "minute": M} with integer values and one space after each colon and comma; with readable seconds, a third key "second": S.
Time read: {"hour": 10, "minute": 40}
